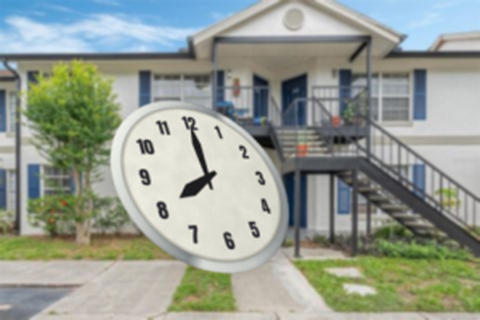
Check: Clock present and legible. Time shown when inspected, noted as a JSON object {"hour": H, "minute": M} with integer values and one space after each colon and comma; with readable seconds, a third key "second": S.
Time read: {"hour": 8, "minute": 0}
